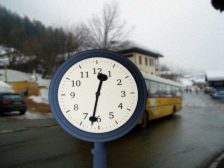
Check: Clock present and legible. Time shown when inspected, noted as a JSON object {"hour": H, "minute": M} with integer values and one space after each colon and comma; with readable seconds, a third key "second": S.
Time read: {"hour": 12, "minute": 32}
